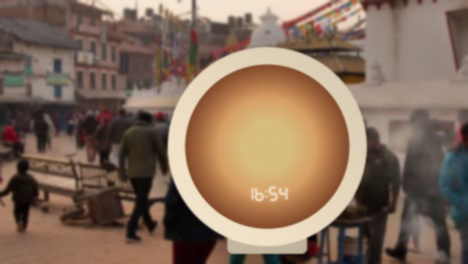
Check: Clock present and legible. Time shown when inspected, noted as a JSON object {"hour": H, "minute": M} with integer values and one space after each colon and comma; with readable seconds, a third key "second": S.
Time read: {"hour": 16, "minute": 54}
